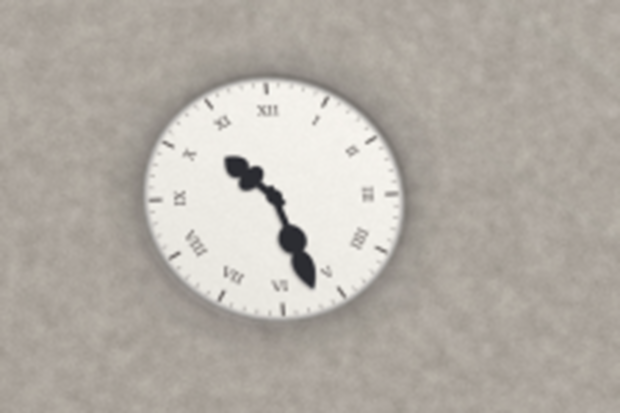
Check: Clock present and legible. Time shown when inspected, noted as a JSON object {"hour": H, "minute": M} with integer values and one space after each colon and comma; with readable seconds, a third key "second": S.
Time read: {"hour": 10, "minute": 27}
